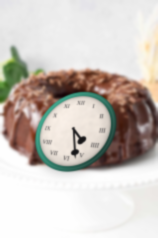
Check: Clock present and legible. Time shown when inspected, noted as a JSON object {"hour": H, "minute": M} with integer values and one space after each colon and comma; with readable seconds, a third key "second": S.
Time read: {"hour": 4, "minute": 27}
